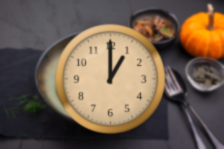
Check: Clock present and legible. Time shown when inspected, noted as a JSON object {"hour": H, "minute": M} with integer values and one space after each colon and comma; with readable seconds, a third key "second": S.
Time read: {"hour": 1, "minute": 0}
